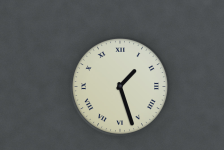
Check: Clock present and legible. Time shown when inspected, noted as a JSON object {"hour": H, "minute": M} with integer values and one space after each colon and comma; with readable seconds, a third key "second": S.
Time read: {"hour": 1, "minute": 27}
